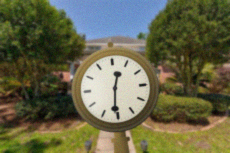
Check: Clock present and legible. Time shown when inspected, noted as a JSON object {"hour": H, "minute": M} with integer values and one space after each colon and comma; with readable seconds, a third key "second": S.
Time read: {"hour": 12, "minute": 31}
